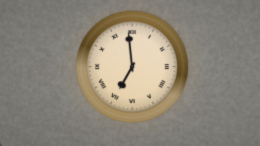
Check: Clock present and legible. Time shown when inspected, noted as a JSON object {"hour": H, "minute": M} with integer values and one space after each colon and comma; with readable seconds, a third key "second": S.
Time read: {"hour": 6, "minute": 59}
